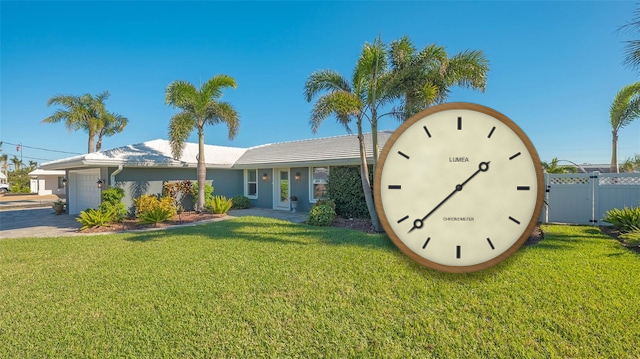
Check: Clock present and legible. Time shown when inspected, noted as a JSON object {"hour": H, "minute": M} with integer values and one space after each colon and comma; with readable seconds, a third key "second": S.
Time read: {"hour": 1, "minute": 38}
